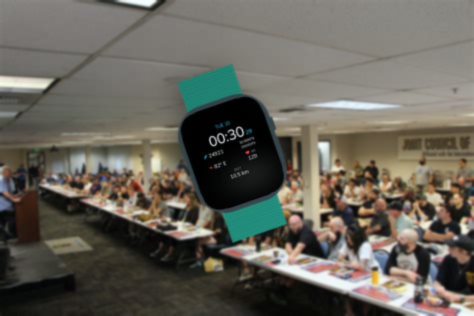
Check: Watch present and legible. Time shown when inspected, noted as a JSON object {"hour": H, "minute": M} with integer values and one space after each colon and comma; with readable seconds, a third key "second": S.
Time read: {"hour": 0, "minute": 30}
